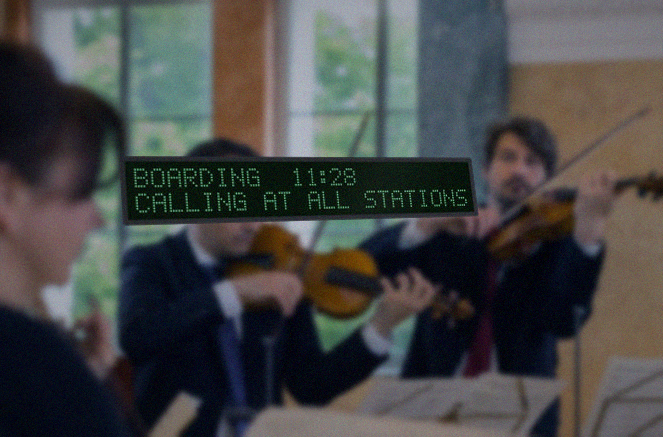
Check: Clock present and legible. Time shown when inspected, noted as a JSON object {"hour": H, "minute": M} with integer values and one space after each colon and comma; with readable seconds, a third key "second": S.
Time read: {"hour": 11, "minute": 28}
